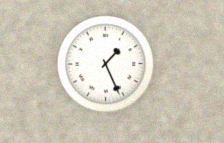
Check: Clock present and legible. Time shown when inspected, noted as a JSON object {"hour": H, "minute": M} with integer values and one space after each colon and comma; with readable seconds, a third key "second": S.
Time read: {"hour": 1, "minute": 26}
